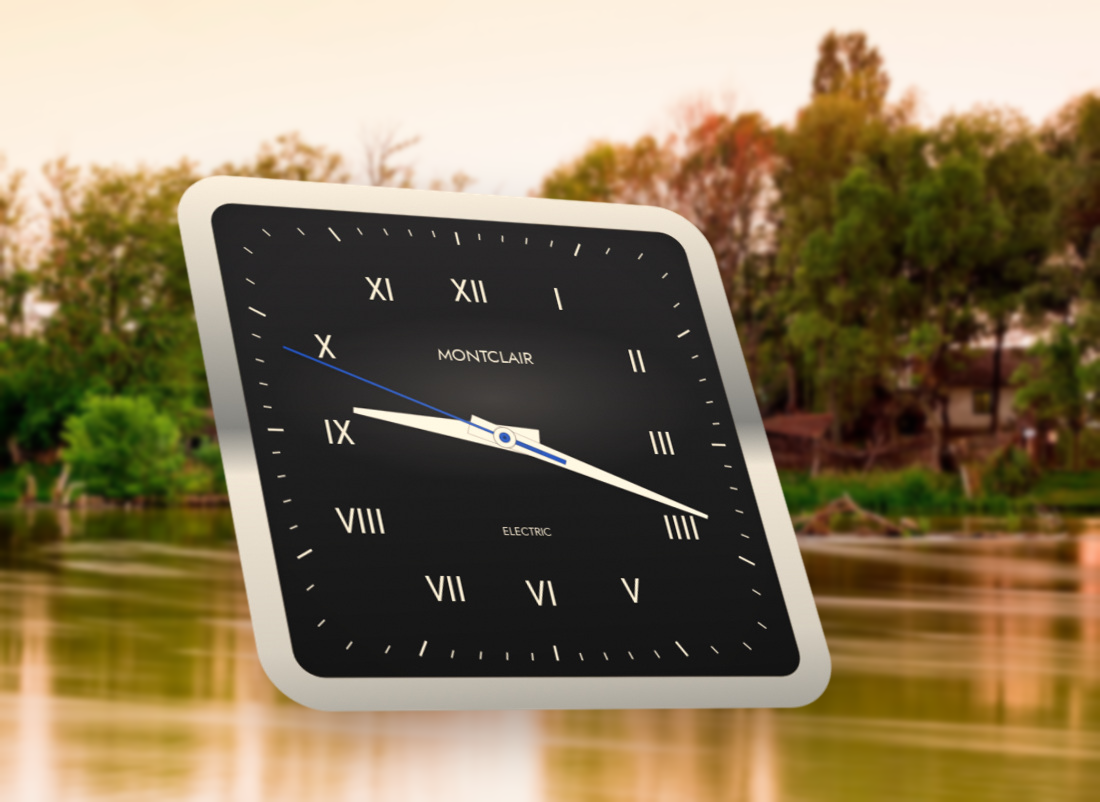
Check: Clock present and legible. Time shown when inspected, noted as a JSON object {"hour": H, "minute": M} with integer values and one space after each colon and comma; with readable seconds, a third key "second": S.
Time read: {"hour": 9, "minute": 18, "second": 49}
